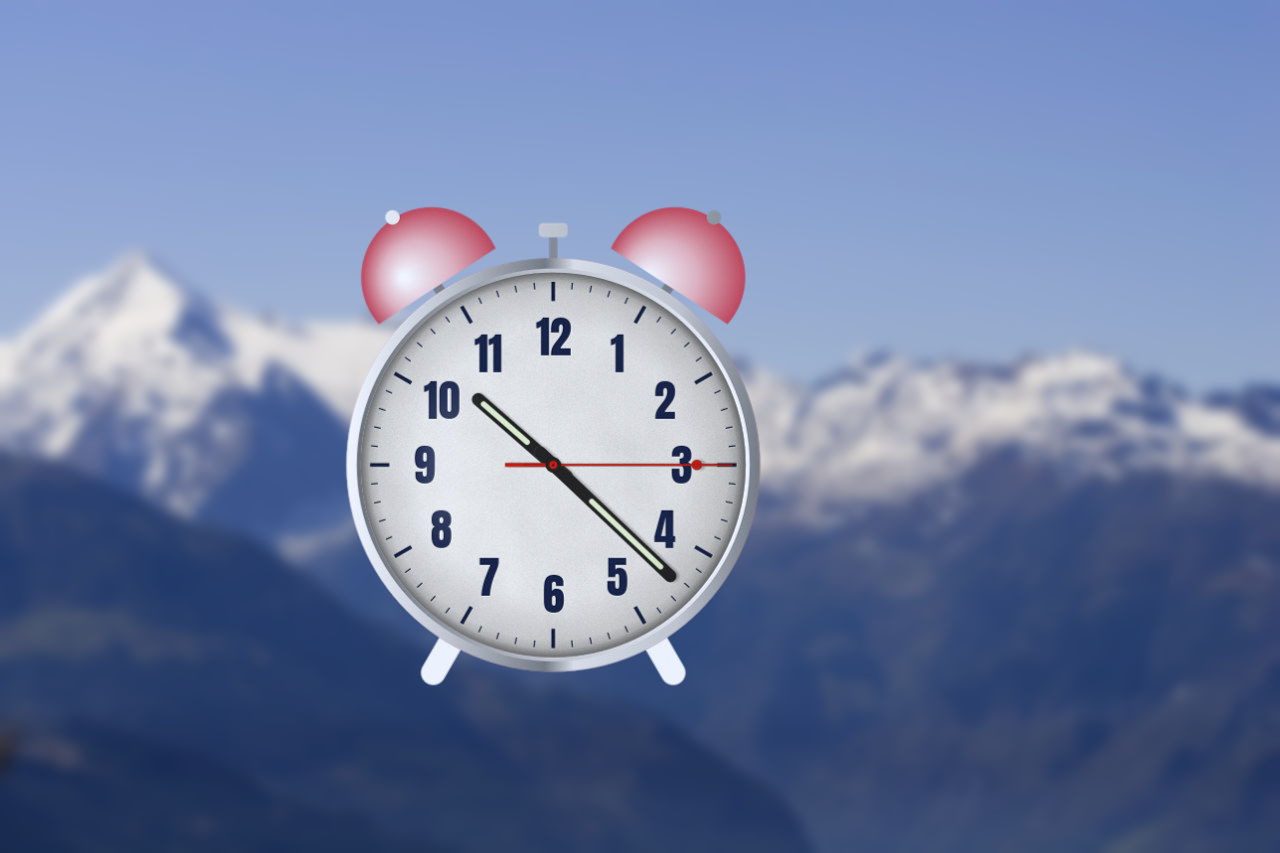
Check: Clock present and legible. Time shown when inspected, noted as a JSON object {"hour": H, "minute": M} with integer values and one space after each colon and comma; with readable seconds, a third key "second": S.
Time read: {"hour": 10, "minute": 22, "second": 15}
